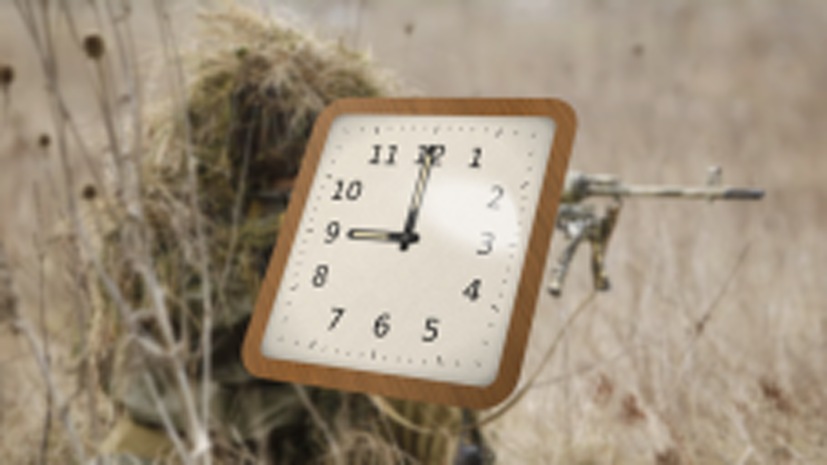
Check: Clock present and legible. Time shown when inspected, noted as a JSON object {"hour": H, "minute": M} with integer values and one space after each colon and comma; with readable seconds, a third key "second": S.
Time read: {"hour": 9, "minute": 0}
